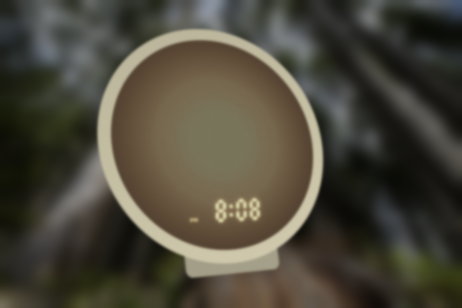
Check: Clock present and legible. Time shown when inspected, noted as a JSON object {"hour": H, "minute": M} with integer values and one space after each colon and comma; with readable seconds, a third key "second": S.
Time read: {"hour": 8, "minute": 8}
